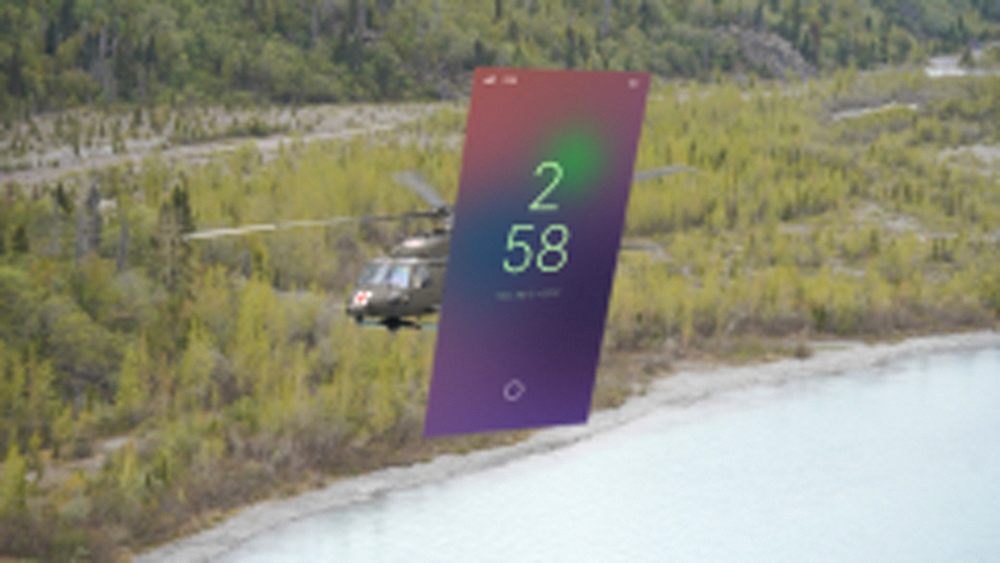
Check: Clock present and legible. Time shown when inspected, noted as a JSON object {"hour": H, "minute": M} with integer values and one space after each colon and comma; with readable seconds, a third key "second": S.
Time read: {"hour": 2, "minute": 58}
